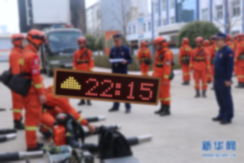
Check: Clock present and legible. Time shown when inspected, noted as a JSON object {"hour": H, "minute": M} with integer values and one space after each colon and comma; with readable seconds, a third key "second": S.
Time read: {"hour": 22, "minute": 15}
